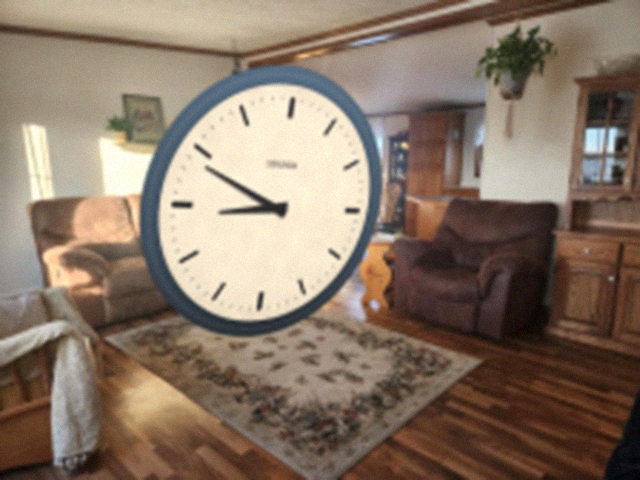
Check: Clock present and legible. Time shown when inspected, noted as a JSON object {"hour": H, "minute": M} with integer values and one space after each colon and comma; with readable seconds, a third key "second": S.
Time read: {"hour": 8, "minute": 49}
